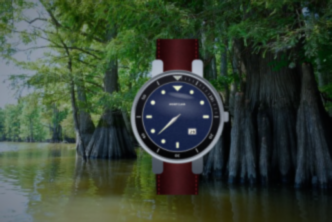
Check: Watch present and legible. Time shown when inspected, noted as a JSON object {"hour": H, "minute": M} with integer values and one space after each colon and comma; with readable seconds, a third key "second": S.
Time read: {"hour": 7, "minute": 38}
